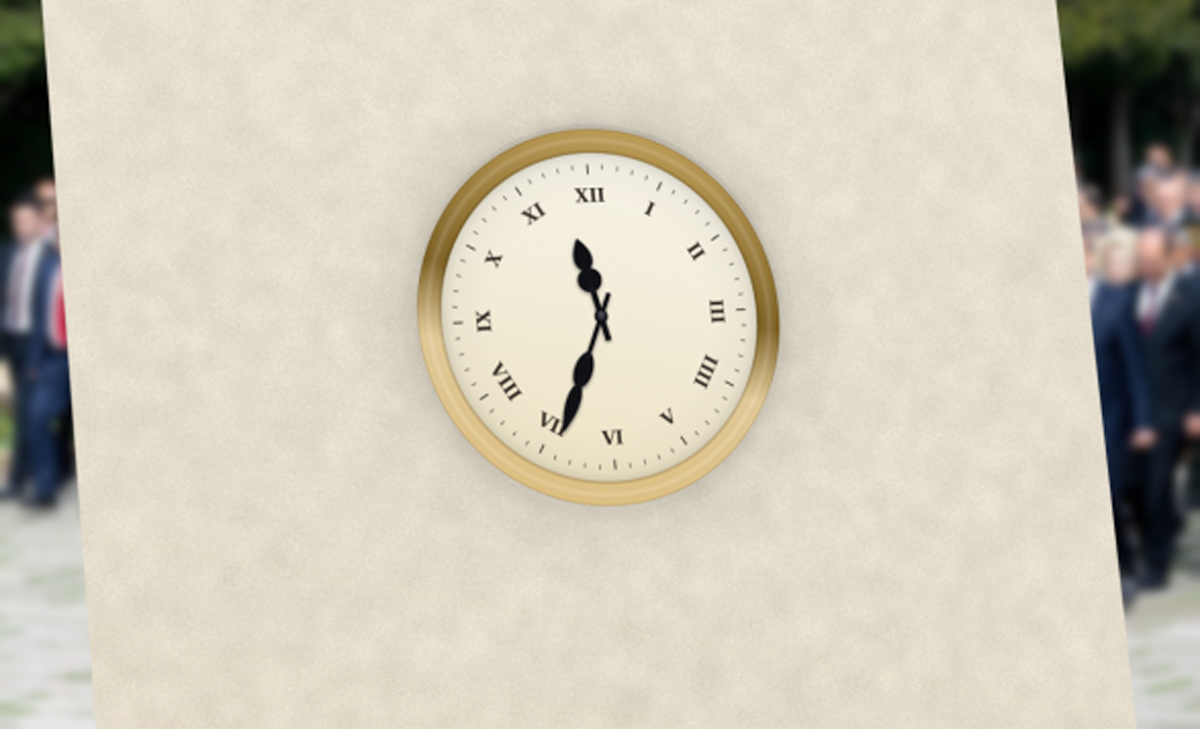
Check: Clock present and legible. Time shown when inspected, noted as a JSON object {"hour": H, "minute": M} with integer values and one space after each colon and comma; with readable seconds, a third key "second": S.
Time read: {"hour": 11, "minute": 34}
